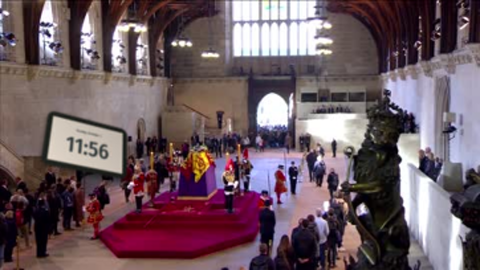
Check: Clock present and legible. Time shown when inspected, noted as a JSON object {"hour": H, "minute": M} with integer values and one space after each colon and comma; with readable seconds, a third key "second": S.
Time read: {"hour": 11, "minute": 56}
